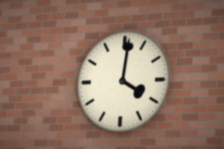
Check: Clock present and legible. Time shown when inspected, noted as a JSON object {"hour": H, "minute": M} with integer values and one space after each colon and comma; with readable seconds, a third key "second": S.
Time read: {"hour": 4, "minute": 1}
